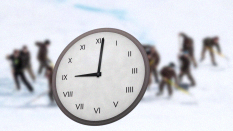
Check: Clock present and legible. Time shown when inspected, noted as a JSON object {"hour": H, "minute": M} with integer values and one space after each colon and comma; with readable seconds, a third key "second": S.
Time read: {"hour": 9, "minute": 1}
